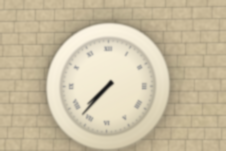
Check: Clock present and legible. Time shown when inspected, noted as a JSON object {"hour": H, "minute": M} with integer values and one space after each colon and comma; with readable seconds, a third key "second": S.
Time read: {"hour": 7, "minute": 37}
